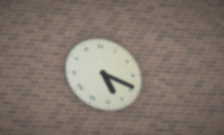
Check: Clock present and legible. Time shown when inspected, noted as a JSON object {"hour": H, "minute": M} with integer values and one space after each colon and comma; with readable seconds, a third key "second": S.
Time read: {"hour": 5, "minute": 19}
